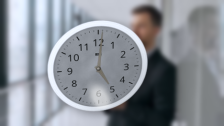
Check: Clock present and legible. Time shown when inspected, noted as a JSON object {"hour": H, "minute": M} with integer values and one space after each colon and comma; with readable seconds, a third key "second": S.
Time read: {"hour": 5, "minute": 1}
